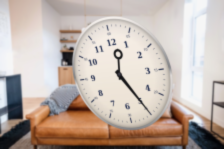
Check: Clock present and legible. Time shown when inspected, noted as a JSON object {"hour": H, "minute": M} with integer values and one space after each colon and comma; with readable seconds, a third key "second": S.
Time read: {"hour": 12, "minute": 25}
